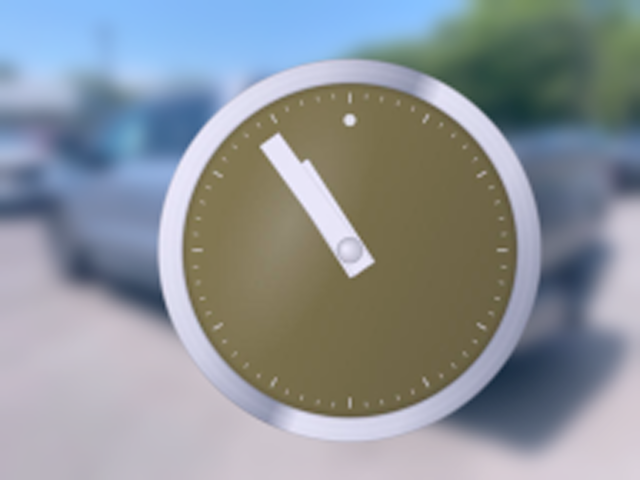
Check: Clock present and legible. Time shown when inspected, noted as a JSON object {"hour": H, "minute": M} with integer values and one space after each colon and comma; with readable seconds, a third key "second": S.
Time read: {"hour": 10, "minute": 54}
